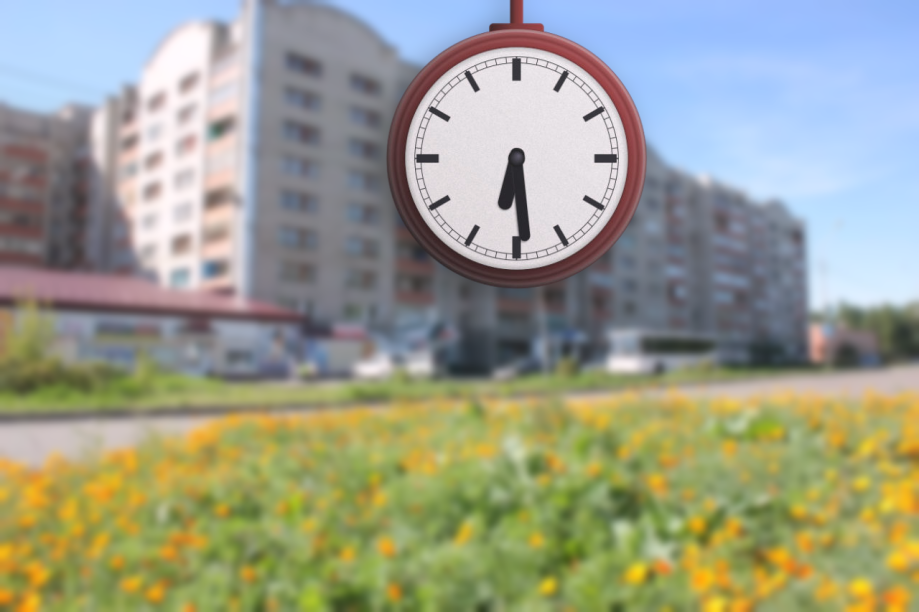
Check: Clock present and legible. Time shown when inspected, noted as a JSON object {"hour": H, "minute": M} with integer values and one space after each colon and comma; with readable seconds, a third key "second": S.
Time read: {"hour": 6, "minute": 29}
